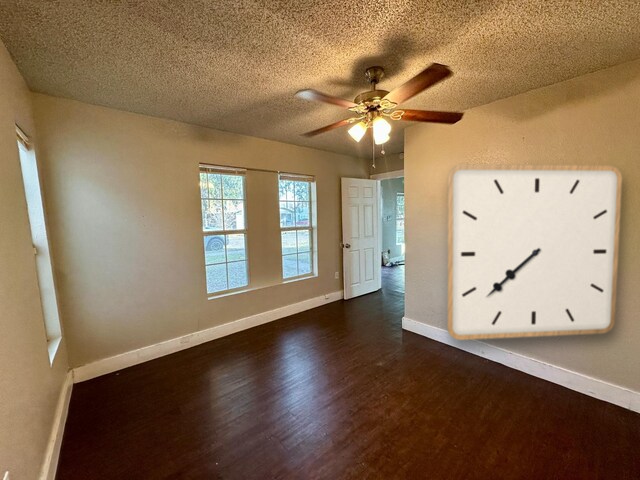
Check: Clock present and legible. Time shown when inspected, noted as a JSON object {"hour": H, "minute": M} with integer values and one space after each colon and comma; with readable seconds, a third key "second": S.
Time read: {"hour": 7, "minute": 38}
